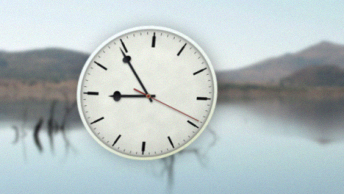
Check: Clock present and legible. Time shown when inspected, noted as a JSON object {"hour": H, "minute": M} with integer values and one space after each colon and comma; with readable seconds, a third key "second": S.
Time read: {"hour": 8, "minute": 54, "second": 19}
